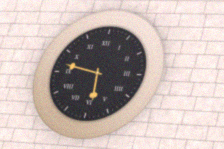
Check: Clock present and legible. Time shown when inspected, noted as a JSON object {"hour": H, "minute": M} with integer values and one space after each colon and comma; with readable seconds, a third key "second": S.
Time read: {"hour": 5, "minute": 47}
